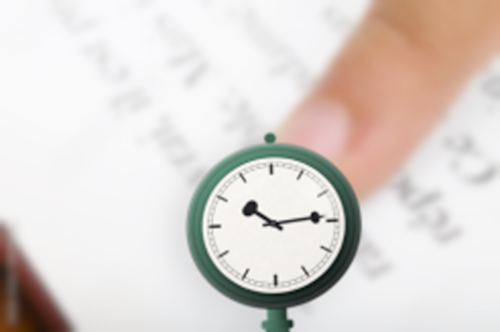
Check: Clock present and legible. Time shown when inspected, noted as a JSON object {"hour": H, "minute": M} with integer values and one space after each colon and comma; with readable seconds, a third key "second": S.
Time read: {"hour": 10, "minute": 14}
